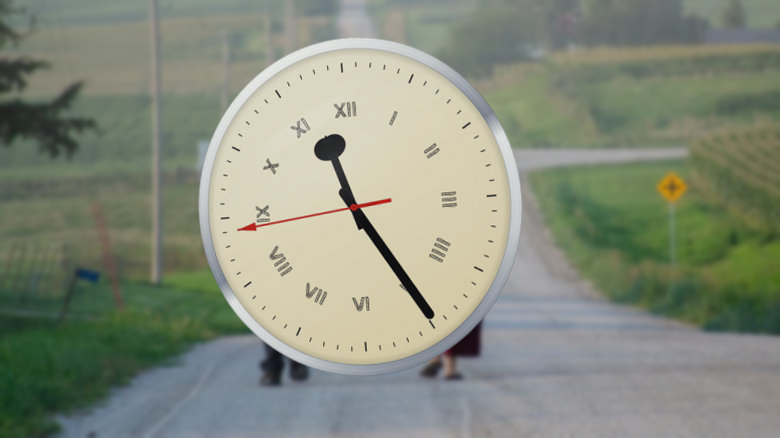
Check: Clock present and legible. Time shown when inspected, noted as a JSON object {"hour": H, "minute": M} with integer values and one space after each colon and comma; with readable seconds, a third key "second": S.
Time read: {"hour": 11, "minute": 24, "second": 44}
